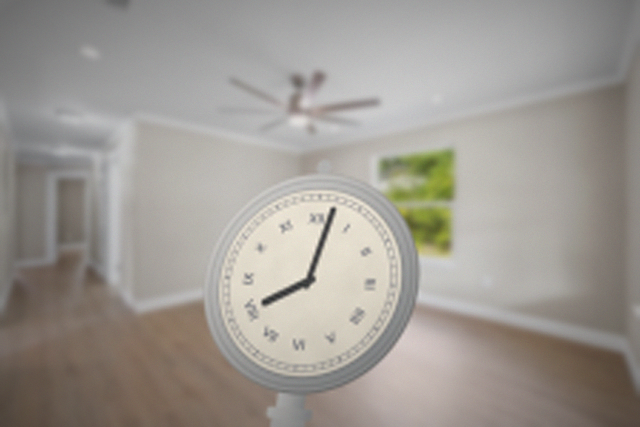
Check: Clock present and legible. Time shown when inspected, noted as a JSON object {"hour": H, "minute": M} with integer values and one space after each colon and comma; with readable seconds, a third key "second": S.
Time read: {"hour": 8, "minute": 2}
